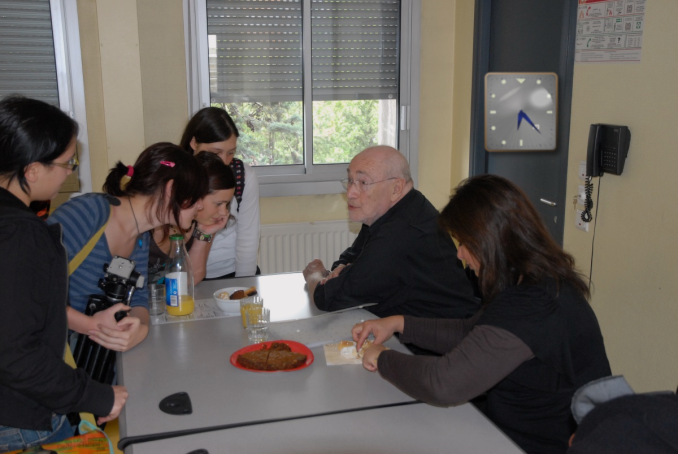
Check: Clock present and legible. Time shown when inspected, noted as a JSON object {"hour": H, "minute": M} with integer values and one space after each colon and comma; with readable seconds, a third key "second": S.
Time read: {"hour": 6, "minute": 23}
